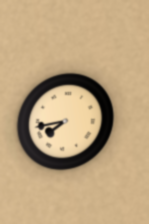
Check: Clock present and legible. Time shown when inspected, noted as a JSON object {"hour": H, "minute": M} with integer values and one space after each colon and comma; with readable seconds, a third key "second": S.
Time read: {"hour": 7, "minute": 43}
